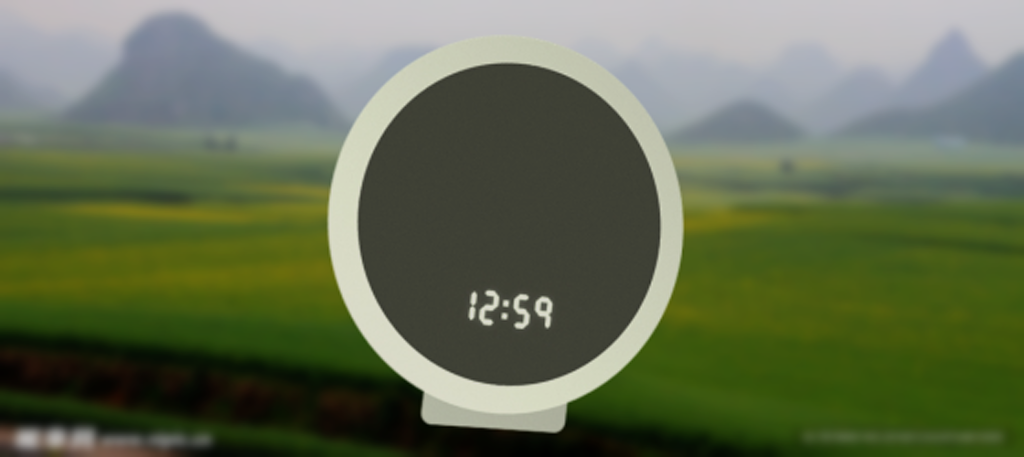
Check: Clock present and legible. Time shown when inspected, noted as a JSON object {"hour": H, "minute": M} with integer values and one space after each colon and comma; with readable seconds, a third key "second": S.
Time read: {"hour": 12, "minute": 59}
